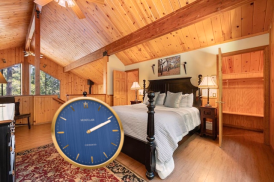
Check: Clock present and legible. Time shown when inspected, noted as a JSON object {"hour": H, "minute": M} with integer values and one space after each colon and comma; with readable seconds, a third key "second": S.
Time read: {"hour": 2, "minute": 11}
